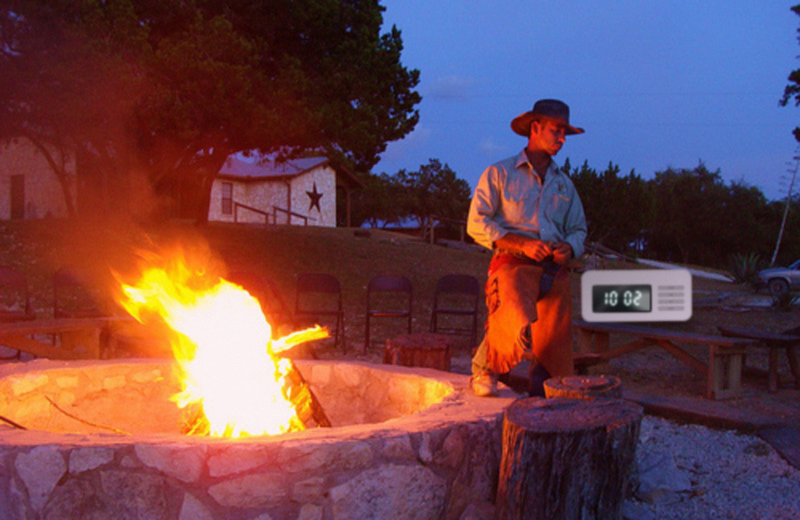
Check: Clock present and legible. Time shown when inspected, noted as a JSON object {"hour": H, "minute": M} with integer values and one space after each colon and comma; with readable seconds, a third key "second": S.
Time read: {"hour": 10, "minute": 2}
